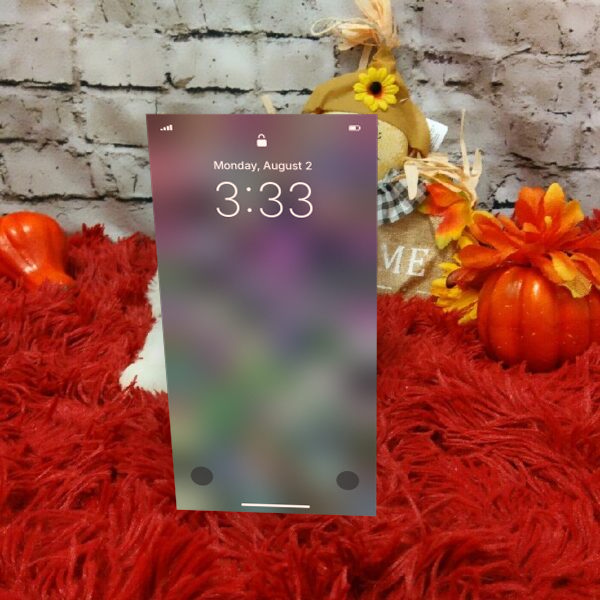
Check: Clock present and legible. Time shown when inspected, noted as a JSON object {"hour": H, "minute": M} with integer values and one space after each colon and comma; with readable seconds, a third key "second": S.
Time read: {"hour": 3, "minute": 33}
